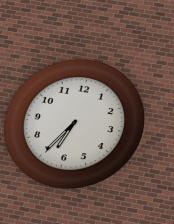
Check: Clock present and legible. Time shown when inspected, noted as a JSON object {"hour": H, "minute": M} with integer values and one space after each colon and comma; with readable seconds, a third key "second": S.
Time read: {"hour": 6, "minute": 35}
